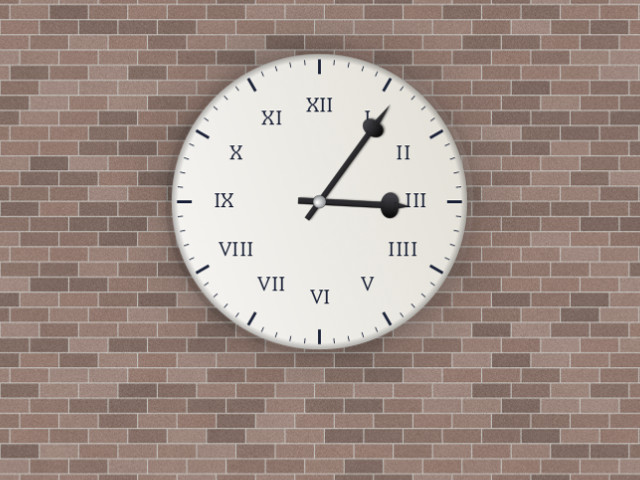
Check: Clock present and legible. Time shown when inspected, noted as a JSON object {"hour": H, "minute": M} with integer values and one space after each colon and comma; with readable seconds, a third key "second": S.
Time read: {"hour": 3, "minute": 6}
